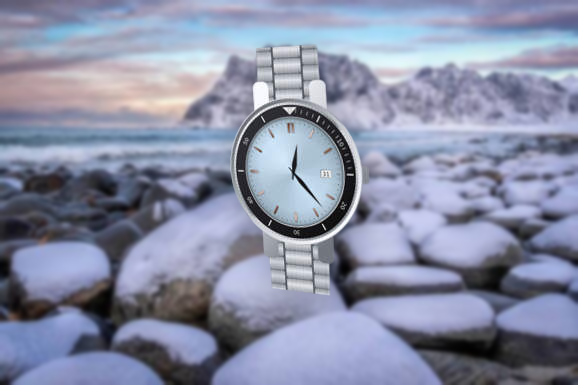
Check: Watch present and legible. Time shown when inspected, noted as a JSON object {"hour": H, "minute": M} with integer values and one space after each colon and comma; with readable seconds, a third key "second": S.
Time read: {"hour": 12, "minute": 23}
